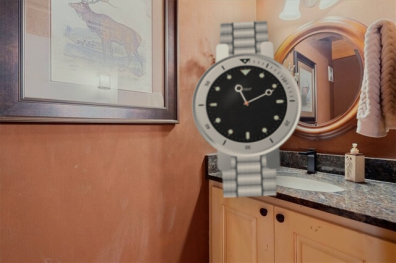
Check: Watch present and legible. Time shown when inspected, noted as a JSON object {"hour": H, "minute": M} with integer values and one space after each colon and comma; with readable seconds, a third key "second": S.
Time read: {"hour": 11, "minute": 11}
